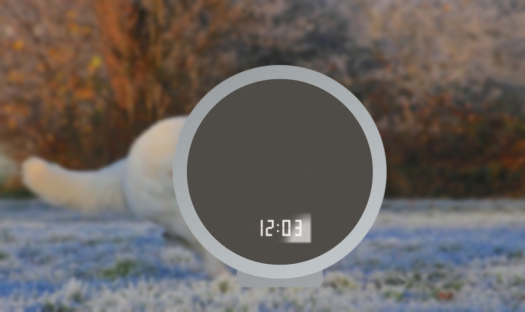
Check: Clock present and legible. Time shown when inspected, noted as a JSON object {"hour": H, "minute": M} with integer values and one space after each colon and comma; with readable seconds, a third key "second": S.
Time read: {"hour": 12, "minute": 3}
